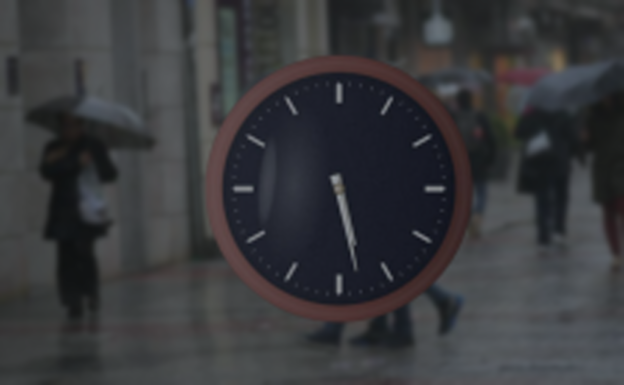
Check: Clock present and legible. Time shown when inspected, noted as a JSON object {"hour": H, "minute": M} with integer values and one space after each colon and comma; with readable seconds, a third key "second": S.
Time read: {"hour": 5, "minute": 28}
